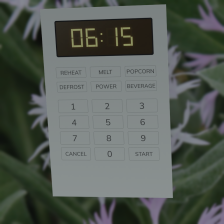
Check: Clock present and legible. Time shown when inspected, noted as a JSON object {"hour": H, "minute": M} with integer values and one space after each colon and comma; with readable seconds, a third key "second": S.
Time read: {"hour": 6, "minute": 15}
